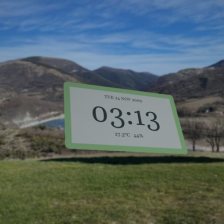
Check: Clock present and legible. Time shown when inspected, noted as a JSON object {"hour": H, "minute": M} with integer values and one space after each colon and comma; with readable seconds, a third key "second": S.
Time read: {"hour": 3, "minute": 13}
